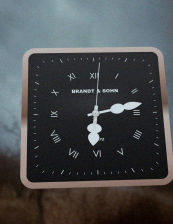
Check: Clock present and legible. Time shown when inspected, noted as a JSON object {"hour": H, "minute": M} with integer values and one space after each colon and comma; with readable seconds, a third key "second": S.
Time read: {"hour": 6, "minute": 13, "second": 1}
